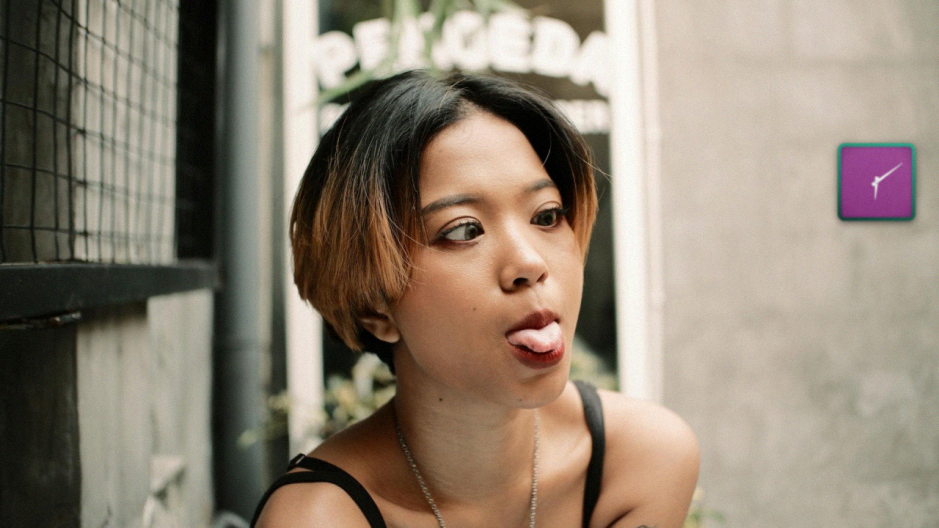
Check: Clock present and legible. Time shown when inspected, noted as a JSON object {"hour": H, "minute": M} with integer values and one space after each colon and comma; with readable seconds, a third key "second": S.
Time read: {"hour": 6, "minute": 9}
